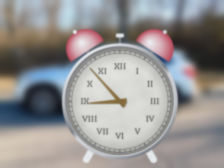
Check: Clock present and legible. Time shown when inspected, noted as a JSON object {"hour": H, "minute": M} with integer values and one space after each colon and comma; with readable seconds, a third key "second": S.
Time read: {"hour": 8, "minute": 53}
